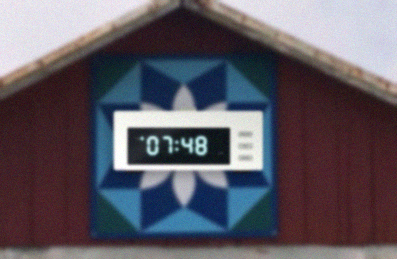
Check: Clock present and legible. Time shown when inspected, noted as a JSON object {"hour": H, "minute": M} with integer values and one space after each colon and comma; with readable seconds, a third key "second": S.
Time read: {"hour": 7, "minute": 48}
